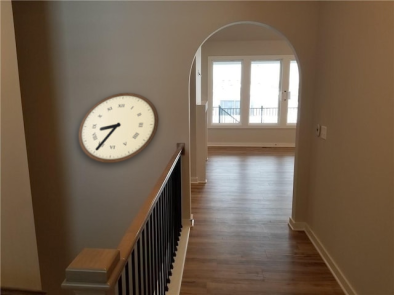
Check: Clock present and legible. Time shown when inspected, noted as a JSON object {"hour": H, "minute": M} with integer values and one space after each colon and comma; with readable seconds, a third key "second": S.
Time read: {"hour": 8, "minute": 35}
